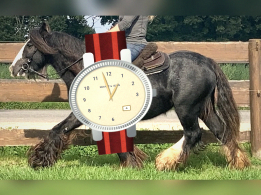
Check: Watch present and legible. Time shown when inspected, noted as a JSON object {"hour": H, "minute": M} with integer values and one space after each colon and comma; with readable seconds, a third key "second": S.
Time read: {"hour": 12, "minute": 58}
